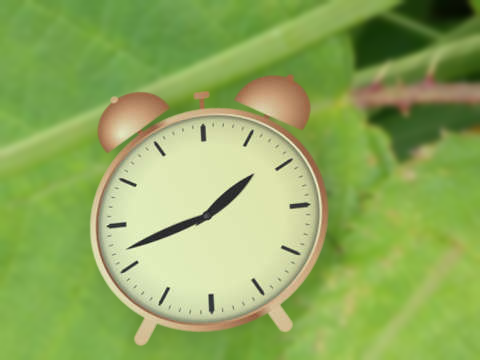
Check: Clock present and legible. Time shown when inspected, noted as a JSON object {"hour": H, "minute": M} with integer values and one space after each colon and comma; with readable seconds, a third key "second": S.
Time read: {"hour": 1, "minute": 42}
